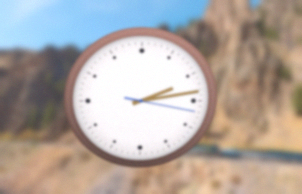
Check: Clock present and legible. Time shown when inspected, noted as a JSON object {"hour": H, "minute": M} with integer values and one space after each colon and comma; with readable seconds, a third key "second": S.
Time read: {"hour": 2, "minute": 13, "second": 17}
